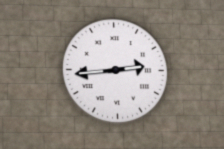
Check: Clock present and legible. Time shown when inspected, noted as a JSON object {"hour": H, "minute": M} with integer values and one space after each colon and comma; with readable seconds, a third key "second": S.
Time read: {"hour": 2, "minute": 44}
